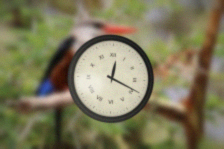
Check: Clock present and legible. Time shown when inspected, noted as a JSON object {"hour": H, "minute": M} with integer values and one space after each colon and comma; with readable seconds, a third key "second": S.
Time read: {"hour": 12, "minute": 19}
